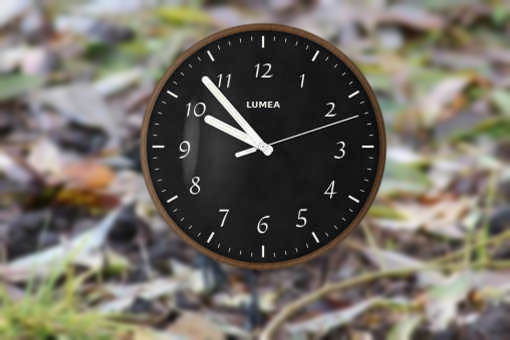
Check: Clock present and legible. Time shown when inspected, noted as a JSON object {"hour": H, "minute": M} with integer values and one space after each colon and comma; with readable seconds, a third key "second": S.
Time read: {"hour": 9, "minute": 53, "second": 12}
